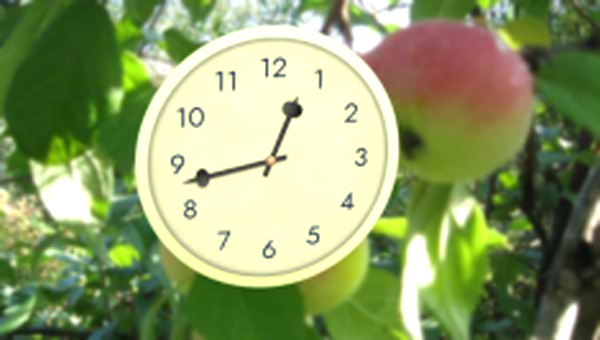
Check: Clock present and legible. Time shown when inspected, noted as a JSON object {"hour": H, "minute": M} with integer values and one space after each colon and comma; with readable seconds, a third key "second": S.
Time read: {"hour": 12, "minute": 43}
